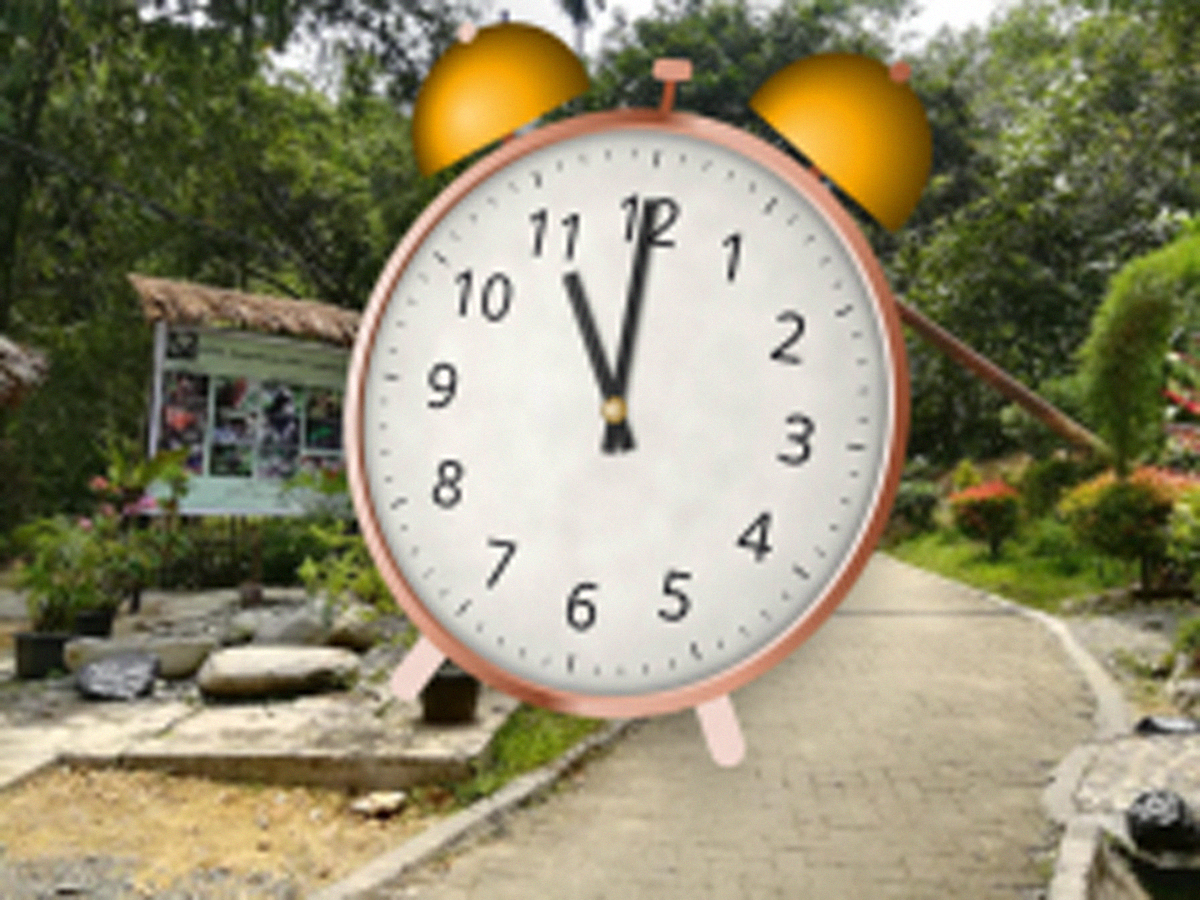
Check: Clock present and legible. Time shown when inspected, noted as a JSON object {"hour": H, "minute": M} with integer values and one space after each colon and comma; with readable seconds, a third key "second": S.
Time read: {"hour": 11, "minute": 0}
